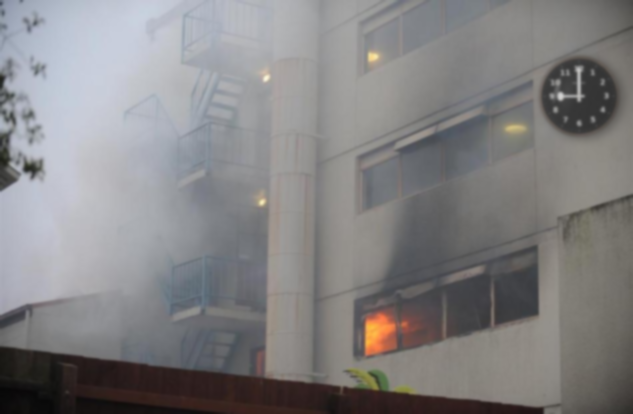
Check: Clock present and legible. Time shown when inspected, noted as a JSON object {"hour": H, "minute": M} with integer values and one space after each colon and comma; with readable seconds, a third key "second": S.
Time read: {"hour": 9, "minute": 0}
